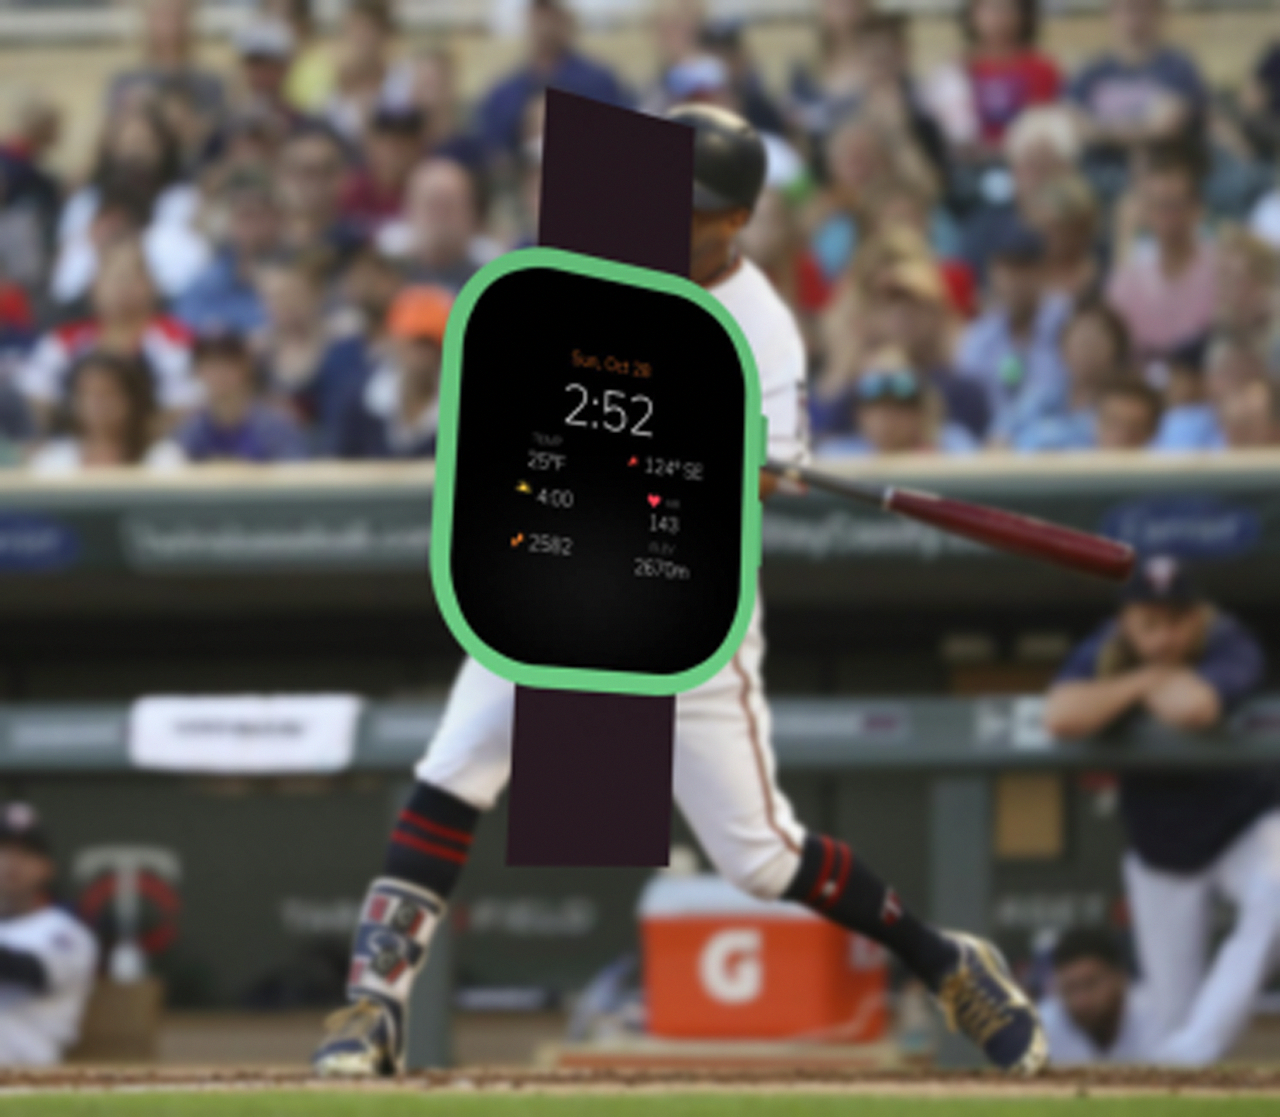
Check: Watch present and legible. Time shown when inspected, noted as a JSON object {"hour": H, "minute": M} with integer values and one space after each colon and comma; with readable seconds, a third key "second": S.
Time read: {"hour": 2, "minute": 52}
